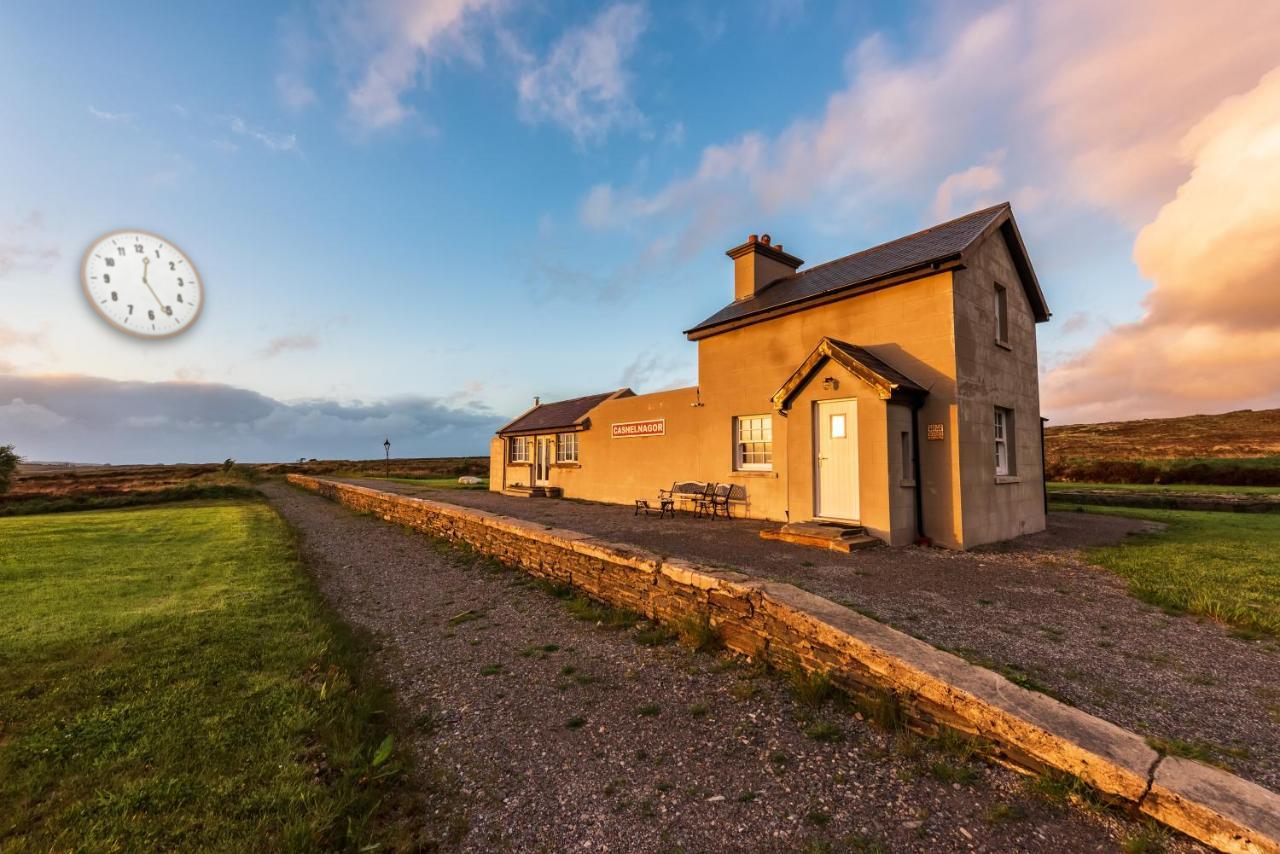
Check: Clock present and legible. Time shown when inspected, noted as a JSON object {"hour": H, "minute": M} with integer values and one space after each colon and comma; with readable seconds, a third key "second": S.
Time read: {"hour": 12, "minute": 26}
